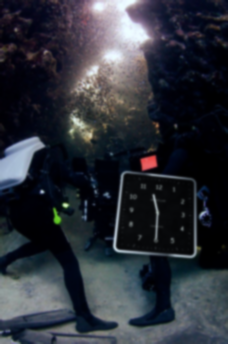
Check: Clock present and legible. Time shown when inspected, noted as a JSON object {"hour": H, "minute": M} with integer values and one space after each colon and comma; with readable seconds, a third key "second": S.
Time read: {"hour": 11, "minute": 30}
